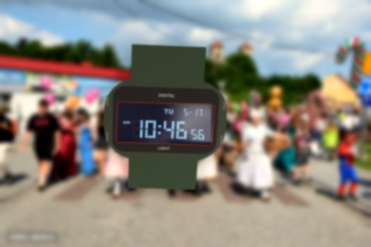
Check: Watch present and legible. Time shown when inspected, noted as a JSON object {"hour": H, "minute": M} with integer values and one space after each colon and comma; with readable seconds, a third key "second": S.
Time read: {"hour": 10, "minute": 46, "second": 56}
